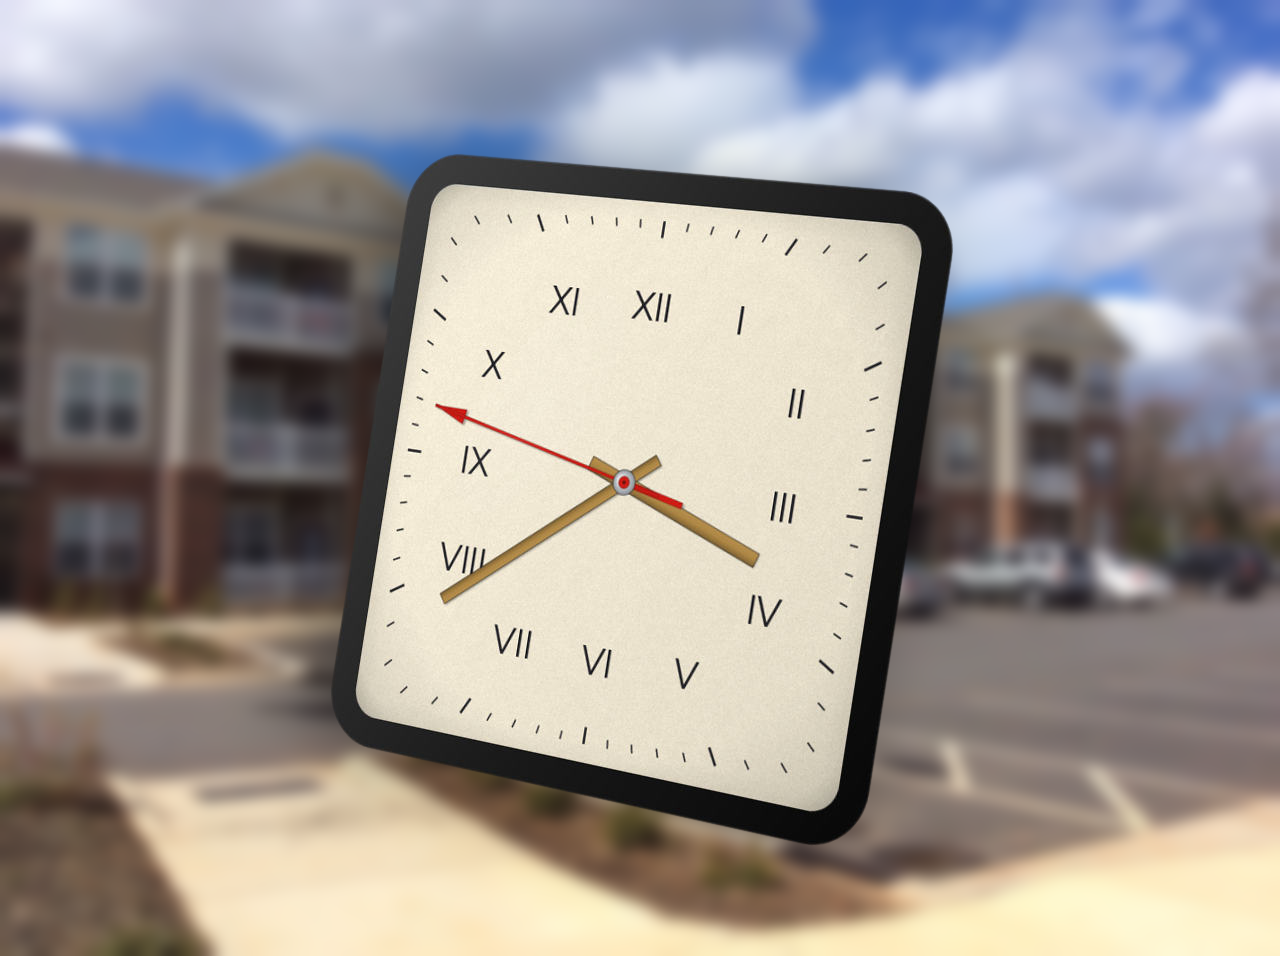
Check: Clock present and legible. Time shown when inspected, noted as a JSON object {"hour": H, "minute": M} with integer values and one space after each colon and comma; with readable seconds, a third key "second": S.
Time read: {"hour": 3, "minute": 38, "second": 47}
